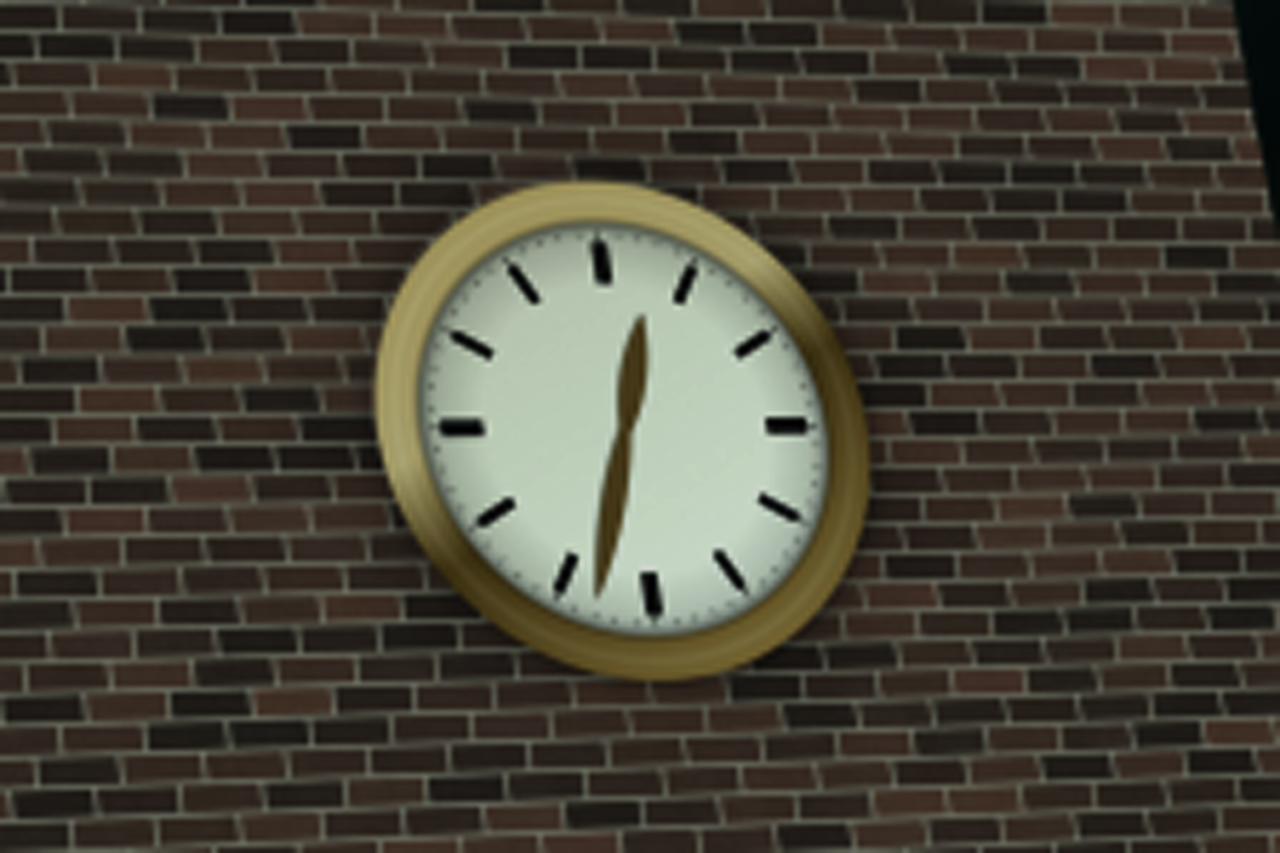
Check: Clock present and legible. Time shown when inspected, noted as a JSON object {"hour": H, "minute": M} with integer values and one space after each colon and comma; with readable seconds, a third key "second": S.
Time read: {"hour": 12, "minute": 33}
